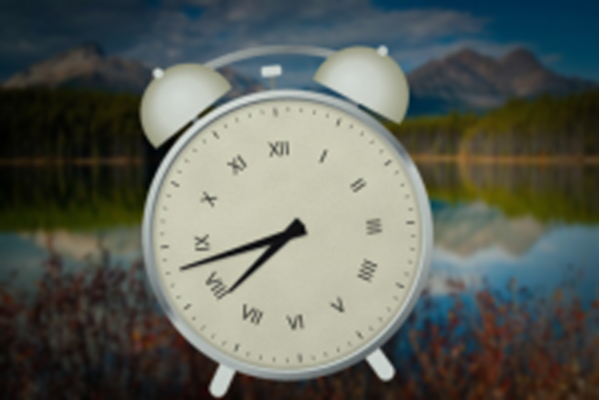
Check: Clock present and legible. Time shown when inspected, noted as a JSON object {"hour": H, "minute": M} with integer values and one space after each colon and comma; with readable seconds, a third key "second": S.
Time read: {"hour": 7, "minute": 43}
